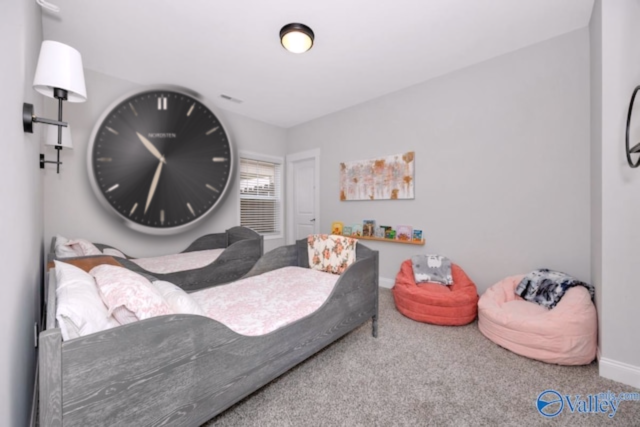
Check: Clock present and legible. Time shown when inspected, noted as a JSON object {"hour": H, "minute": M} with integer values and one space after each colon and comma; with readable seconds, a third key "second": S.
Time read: {"hour": 10, "minute": 33}
